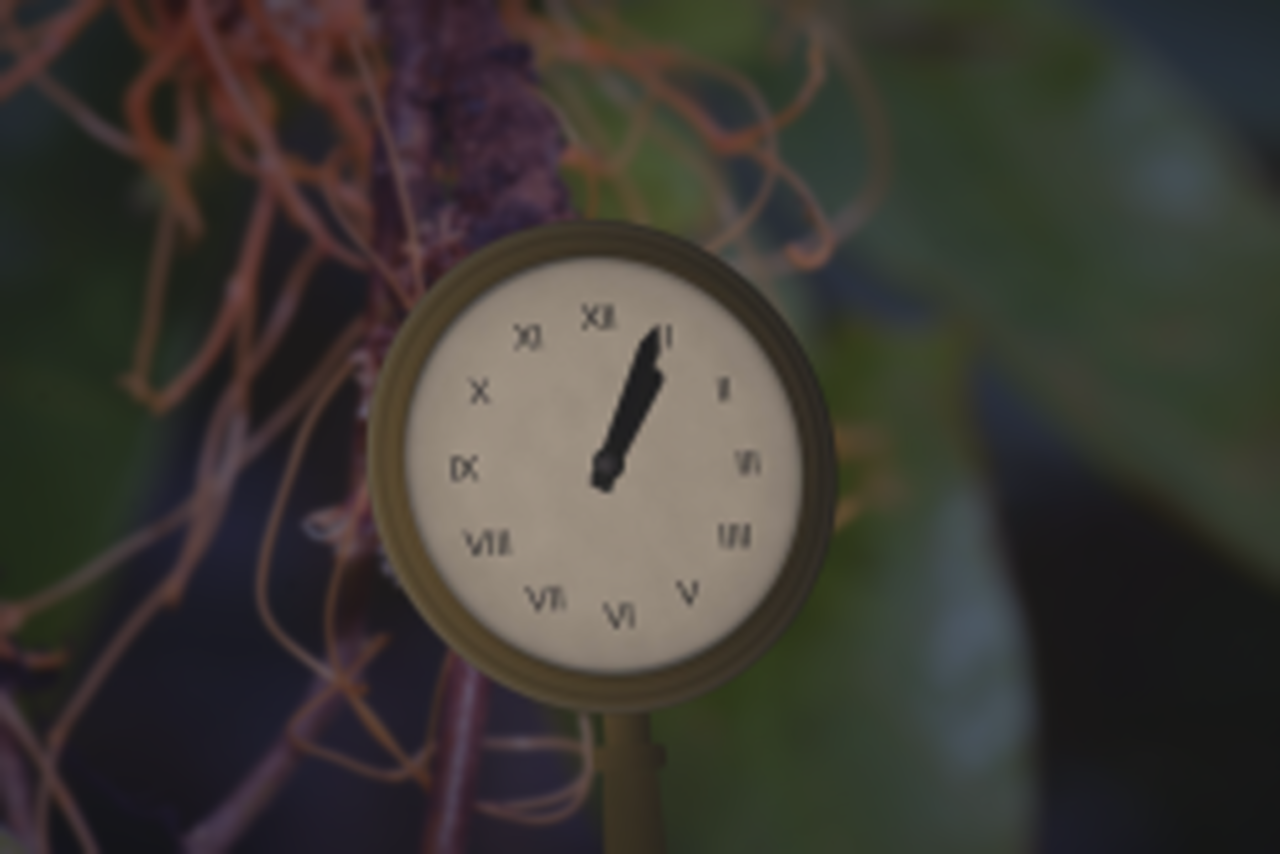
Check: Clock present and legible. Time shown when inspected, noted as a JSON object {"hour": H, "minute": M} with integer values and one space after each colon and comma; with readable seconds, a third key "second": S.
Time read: {"hour": 1, "minute": 4}
